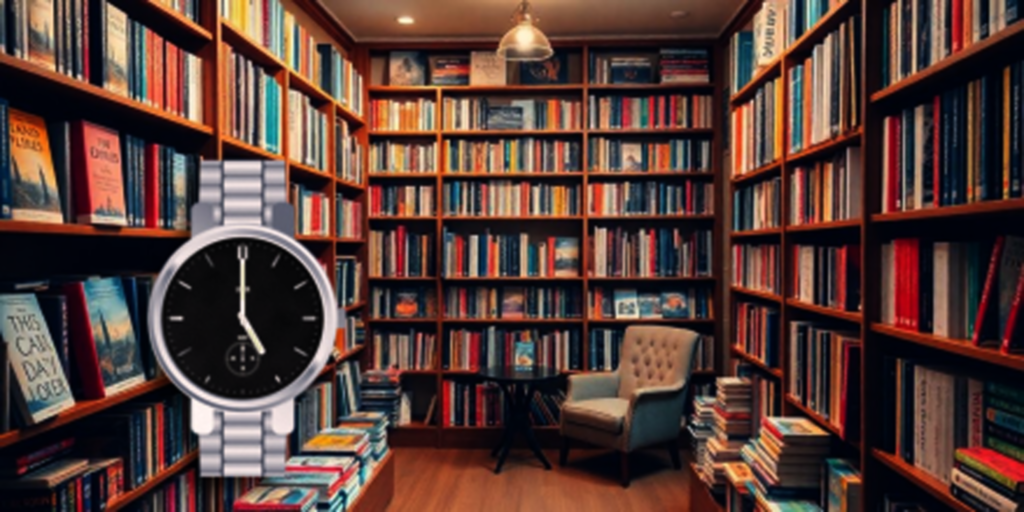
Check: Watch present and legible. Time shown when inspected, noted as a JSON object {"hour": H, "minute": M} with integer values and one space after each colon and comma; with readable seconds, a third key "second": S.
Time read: {"hour": 5, "minute": 0}
